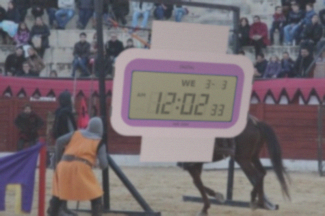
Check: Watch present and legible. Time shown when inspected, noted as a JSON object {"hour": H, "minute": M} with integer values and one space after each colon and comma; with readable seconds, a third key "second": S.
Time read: {"hour": 12, "minute": 2, "second": 33}
